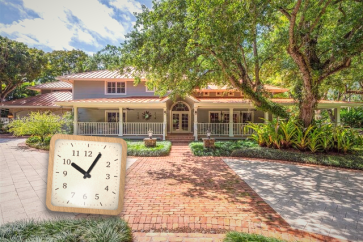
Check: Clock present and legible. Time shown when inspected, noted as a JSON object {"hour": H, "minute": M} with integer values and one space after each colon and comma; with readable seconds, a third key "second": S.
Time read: {"hour": 10, "minute": 5}
